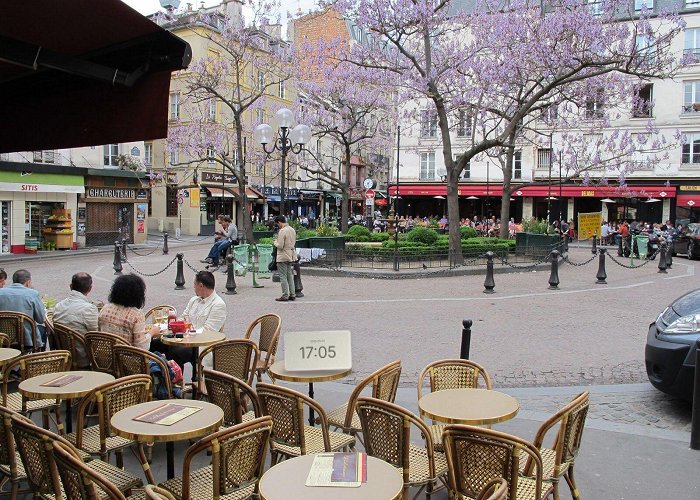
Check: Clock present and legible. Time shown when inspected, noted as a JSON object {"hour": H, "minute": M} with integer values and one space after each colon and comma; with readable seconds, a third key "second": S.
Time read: {"hour": 17, "minute": 5}
